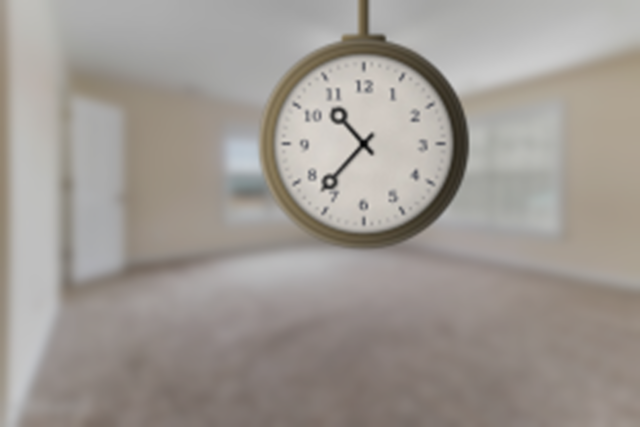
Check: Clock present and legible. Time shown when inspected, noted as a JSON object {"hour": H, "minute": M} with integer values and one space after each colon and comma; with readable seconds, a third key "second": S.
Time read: {"hour": 10, "minute": 37}
